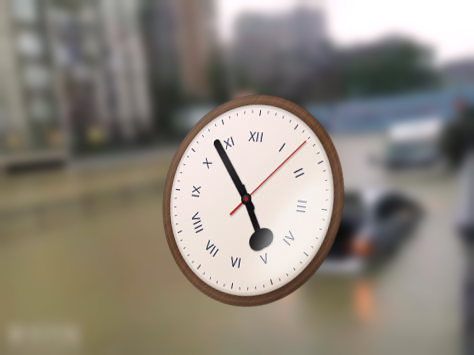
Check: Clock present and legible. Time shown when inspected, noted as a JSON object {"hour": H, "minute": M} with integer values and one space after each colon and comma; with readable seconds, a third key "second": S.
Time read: {"hour": 4, "minute": 53, "second": 7}
